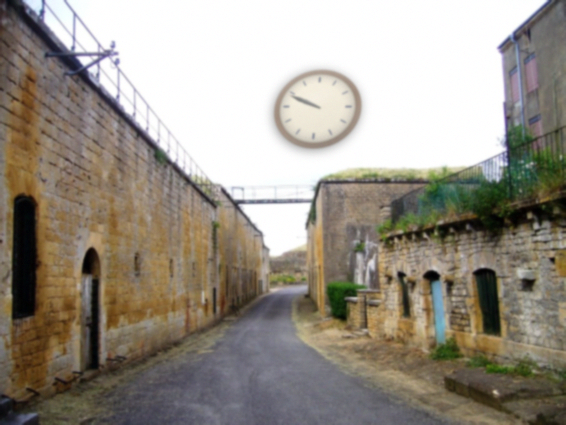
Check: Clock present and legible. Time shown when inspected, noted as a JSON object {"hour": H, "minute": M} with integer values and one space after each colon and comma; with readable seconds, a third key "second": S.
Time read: {"hour": 9, "minute": 49}
